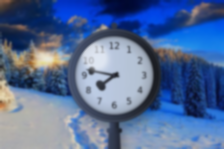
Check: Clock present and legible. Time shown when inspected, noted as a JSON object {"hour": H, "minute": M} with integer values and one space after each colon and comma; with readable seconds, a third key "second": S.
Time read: {"hour": 7, "minute": 47}
